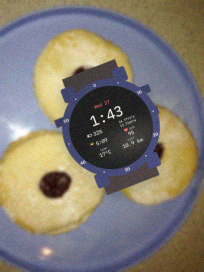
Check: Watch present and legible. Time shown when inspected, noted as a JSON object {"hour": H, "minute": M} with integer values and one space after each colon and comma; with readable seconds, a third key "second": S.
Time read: {"hour": 1, "minute": 43}
